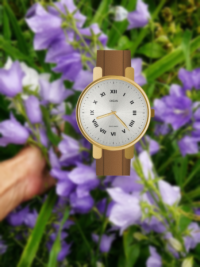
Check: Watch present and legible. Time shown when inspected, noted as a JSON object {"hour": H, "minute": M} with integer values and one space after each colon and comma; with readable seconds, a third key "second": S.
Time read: {"hour": 8, "minute": 23}
